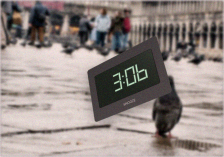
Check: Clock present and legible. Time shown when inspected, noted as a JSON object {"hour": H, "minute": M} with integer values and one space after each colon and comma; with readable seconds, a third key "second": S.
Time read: {"hour": 3, "minute": 6}
